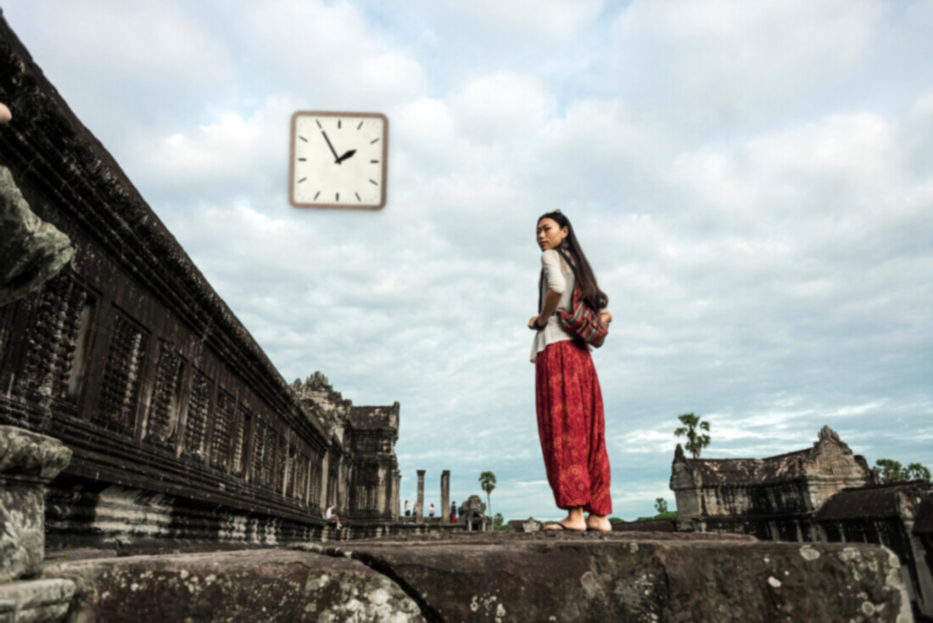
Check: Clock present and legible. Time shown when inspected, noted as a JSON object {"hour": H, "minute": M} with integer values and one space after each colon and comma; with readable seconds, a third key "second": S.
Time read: {"hour": 1, "minute": 55}
